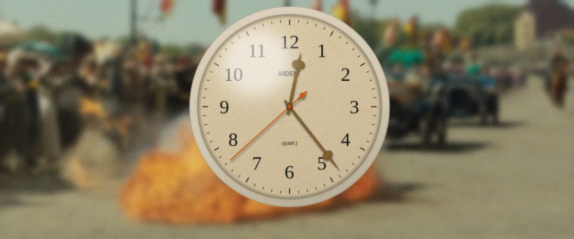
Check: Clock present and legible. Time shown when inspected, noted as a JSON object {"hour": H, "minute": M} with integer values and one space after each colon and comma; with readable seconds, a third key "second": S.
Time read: {"hour": 12, "minute": 23, "second": 38}
